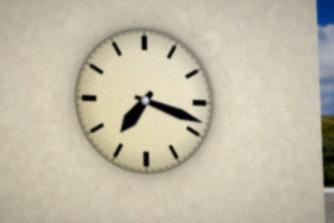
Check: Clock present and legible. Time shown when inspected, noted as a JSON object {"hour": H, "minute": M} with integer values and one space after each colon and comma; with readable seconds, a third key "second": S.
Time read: {"hour": 7, "minute": 18}
